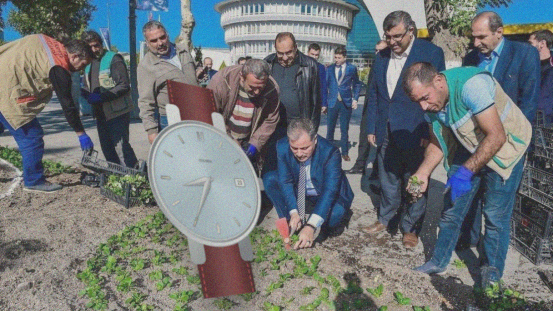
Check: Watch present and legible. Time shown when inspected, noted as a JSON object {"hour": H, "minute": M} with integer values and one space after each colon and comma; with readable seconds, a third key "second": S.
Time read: {"hour": 8, "minute": 35}
